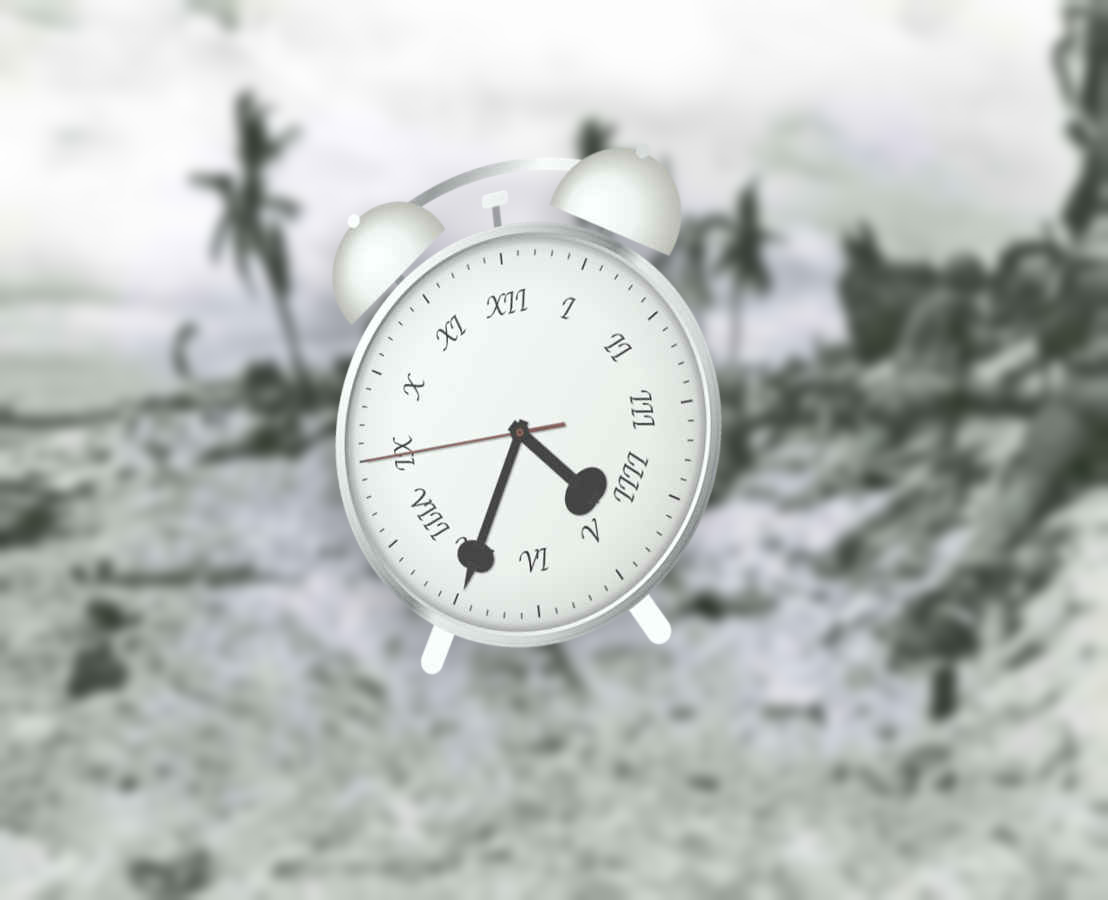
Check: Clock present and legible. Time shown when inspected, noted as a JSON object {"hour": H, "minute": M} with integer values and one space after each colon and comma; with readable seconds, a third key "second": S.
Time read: {"hour": 4, "minute": 34, "second": 45}
